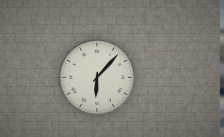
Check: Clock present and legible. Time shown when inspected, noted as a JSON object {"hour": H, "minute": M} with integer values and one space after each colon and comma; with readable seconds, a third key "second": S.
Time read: {"hour": 6, "minute": 7}
